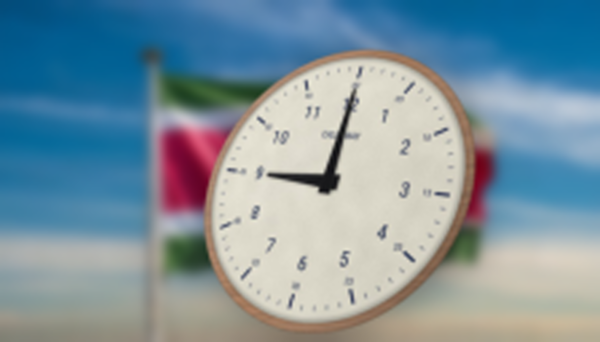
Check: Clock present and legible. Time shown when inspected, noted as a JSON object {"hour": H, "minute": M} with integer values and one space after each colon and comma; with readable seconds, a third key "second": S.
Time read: {"hour": 9, "minute": 0}
